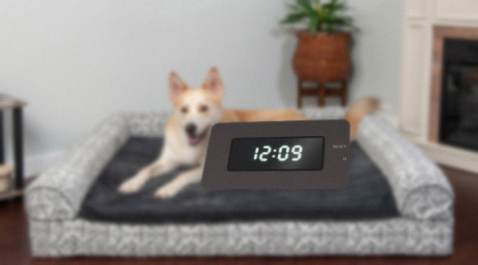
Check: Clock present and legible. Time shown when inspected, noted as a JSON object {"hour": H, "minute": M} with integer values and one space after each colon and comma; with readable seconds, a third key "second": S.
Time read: {"hour": 12, "minute": 9}
